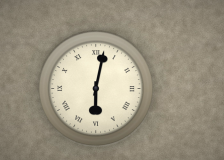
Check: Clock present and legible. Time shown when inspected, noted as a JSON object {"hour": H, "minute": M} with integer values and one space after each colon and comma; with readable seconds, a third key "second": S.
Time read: {"hour": 6, "minute": 2}
